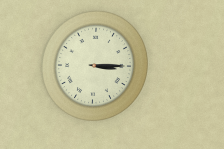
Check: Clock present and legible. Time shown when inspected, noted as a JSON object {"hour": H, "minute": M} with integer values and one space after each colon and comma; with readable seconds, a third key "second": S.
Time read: {"hour": 3, "minute": 15}
